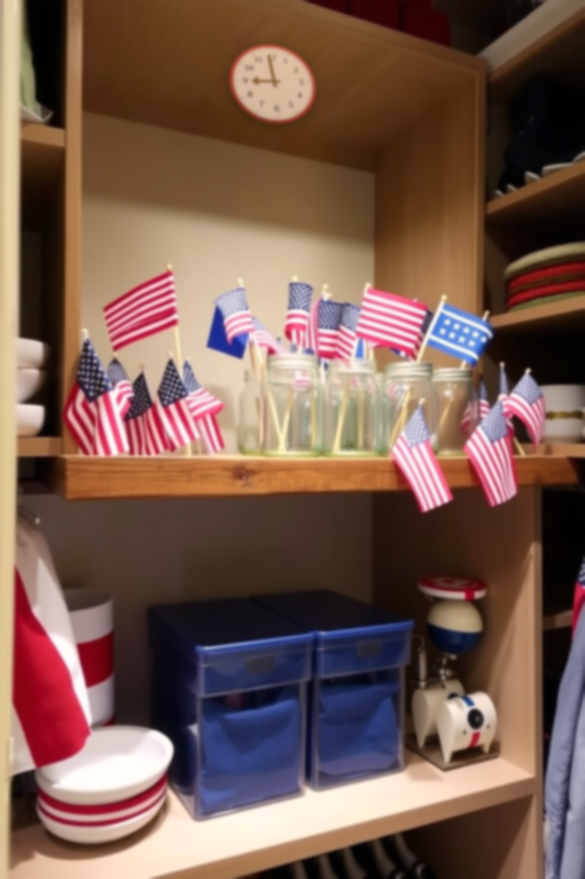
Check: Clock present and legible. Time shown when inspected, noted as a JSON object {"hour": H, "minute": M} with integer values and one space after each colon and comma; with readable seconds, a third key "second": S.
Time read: {"hour": 8, "minute": 59}
